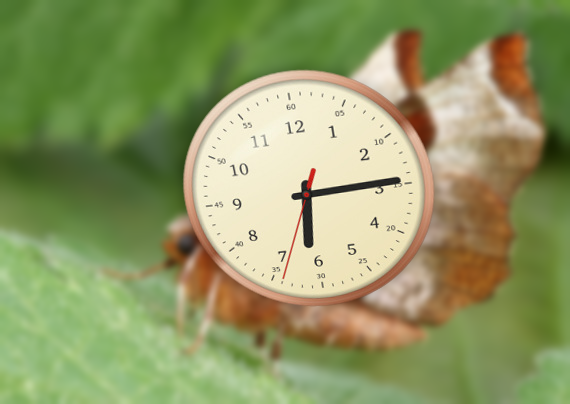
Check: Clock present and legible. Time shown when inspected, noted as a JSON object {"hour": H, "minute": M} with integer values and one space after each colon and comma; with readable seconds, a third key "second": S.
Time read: {"hour": 6, "minute": 14, "second": 34}
